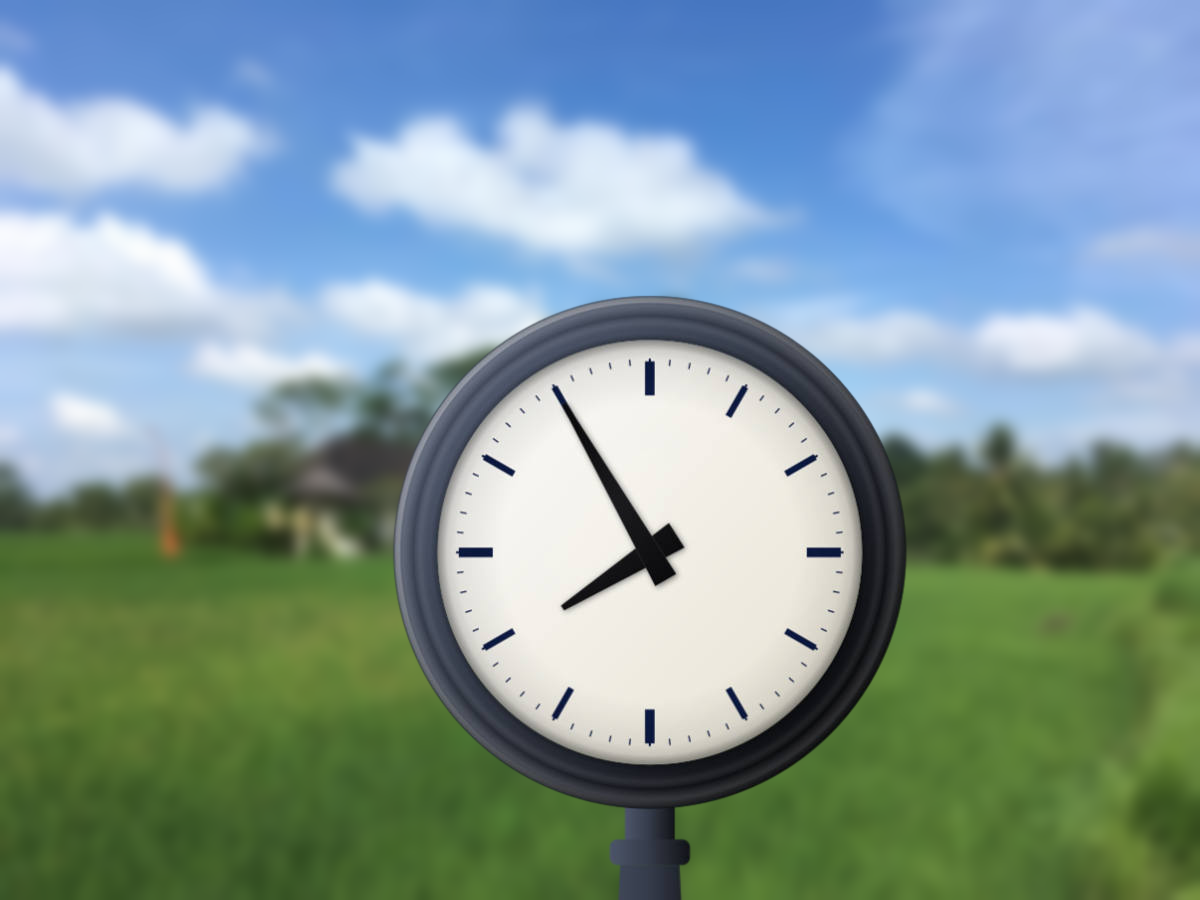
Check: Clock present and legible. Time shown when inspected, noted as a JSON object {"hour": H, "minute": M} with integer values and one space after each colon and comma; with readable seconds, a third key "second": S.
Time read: {"hour": 7, "minute": 55}
